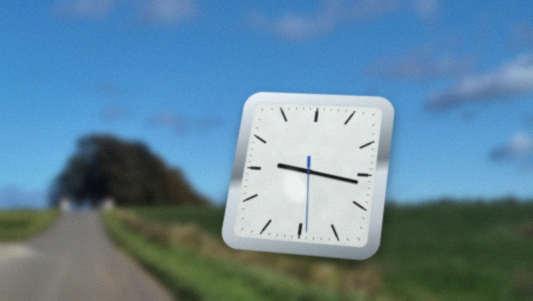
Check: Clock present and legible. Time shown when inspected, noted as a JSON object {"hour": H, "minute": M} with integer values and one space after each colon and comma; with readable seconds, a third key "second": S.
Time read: {"hour": 9, "minute": 16, "second": 29}
